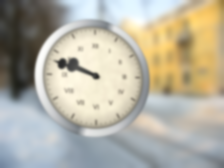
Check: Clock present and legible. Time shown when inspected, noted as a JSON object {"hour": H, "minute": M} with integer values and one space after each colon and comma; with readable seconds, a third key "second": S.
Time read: {"hour": 9, "minute": 48}
